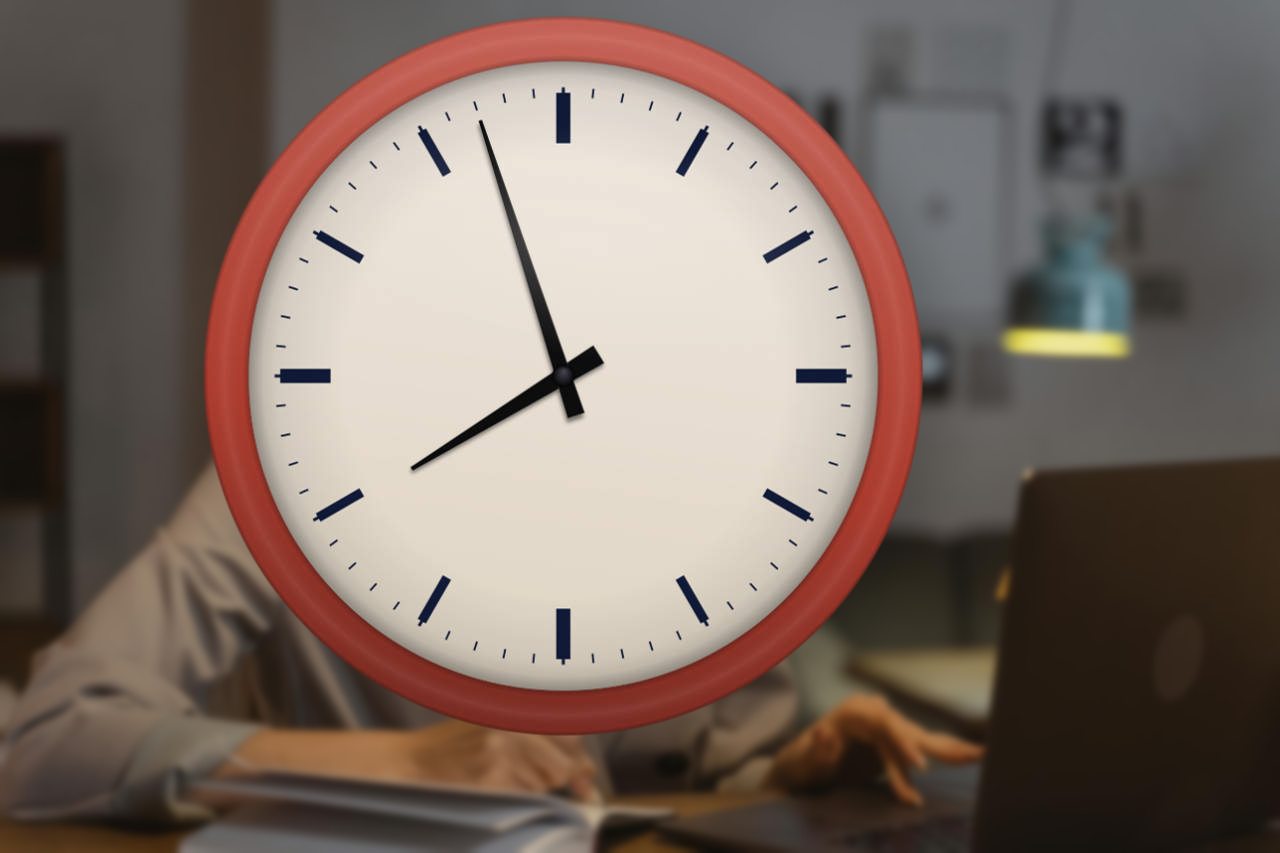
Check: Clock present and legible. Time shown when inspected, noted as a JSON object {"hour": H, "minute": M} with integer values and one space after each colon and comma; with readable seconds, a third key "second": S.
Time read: {"hour": 7, "minute": 57}
